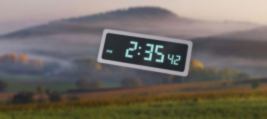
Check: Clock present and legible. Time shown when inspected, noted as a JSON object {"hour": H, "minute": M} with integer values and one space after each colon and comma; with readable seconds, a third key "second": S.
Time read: {"hour": 2, "minute": 35, "second": 42}
